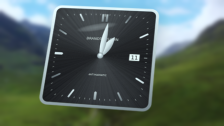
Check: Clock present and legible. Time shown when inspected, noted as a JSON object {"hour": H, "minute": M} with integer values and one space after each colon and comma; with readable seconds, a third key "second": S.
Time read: {"hour": 1, "minute": 1}
